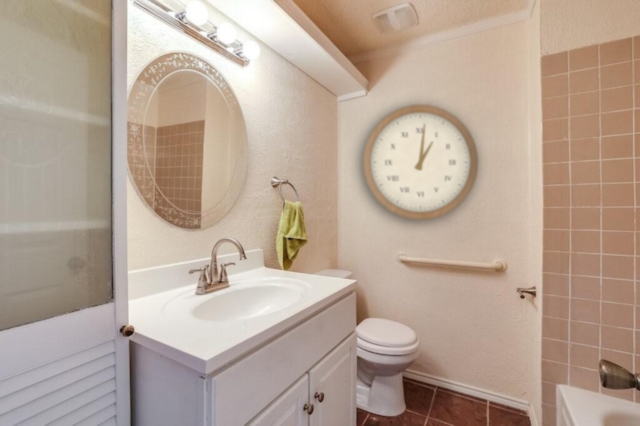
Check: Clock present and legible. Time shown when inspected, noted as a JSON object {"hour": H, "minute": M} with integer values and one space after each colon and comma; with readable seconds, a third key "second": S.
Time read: {"hour": 1, "minute": 1}
